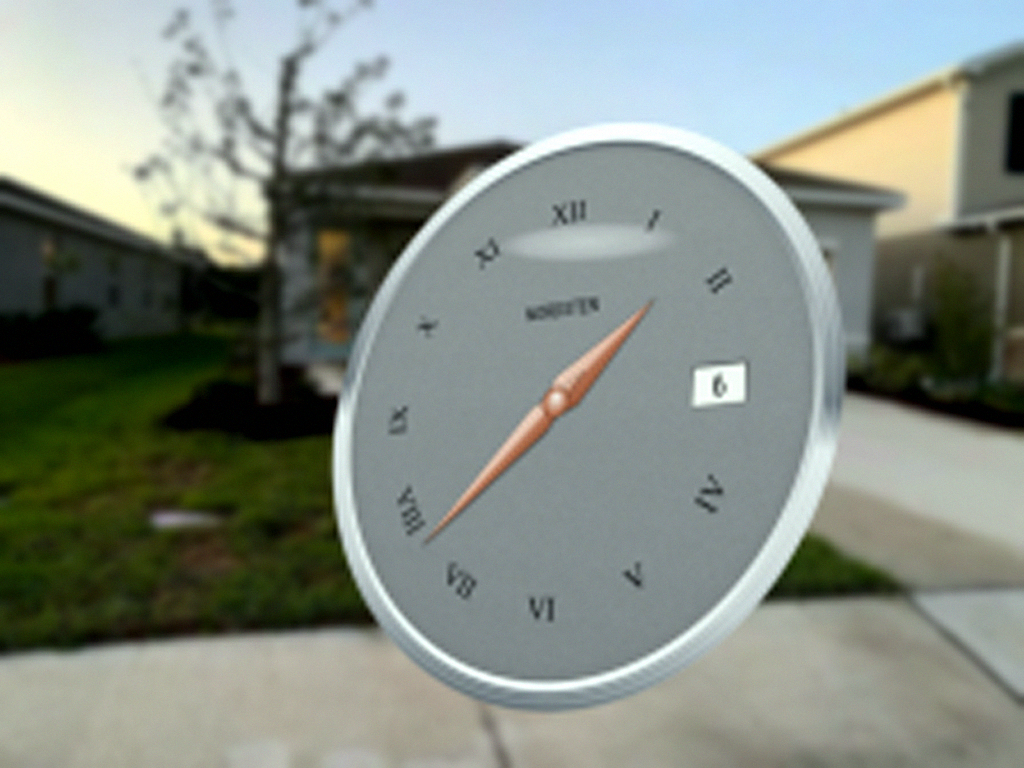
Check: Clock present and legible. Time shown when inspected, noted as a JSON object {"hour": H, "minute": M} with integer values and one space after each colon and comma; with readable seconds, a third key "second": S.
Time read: {"hour": 1, "minute": 38}
